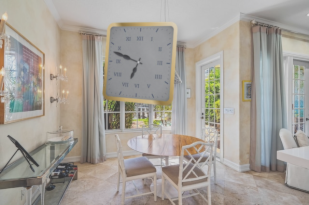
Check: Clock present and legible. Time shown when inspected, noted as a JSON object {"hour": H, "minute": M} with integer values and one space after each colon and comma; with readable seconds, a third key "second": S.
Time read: {"hour": 6, "minute": 48}
